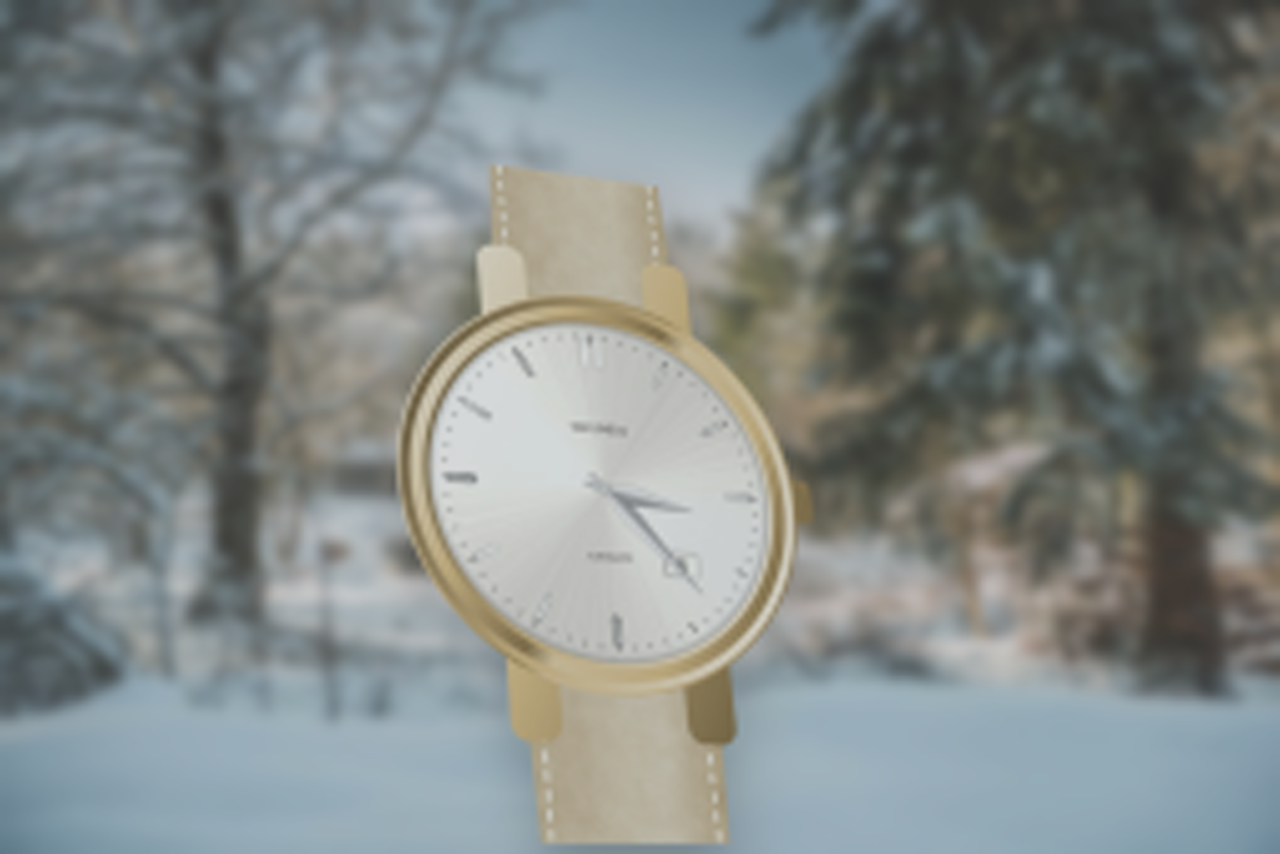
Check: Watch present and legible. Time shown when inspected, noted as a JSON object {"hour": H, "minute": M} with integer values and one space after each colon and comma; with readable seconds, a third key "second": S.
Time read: {"hour": 3, "minute": 23}
